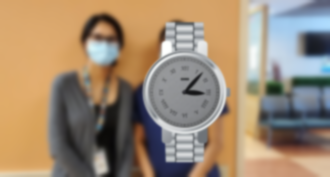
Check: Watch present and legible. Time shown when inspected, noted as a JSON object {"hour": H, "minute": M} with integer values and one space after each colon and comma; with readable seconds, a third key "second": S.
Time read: {"hour": 3, "minute": 7}
